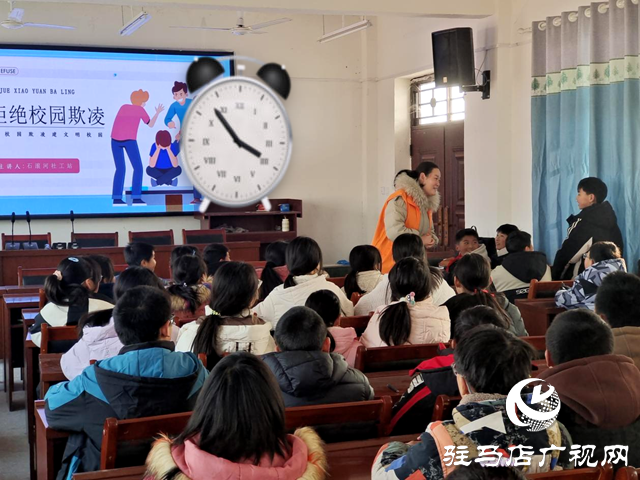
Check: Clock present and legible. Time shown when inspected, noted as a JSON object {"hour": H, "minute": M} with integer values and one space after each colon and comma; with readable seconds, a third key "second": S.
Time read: {"hour": 3, "minute": 53}
